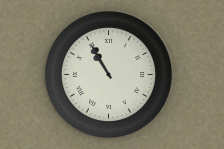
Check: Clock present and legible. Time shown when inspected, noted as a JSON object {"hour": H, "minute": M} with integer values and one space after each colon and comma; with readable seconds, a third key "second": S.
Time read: {"hour": 10, "minute": 55}
